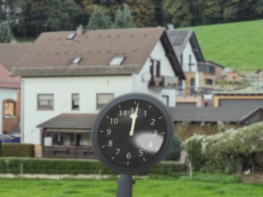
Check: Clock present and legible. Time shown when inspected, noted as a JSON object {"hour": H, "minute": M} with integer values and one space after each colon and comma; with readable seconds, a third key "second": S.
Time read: {"hour": 12, "minute": 1}
